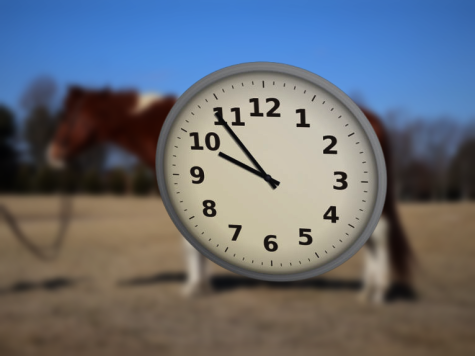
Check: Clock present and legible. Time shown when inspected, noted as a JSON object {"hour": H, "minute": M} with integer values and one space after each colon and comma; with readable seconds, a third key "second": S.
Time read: {"hour": 9, "minute": 54}
